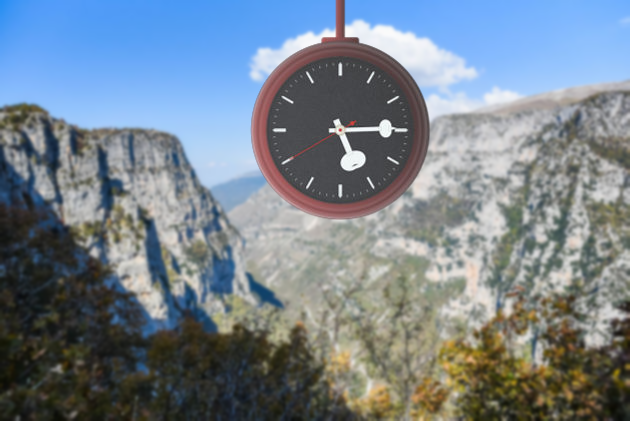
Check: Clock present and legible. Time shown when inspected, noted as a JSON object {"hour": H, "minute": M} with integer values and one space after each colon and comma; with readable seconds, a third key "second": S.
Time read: {"hour": 5, "minute": 14, "second": 40}
